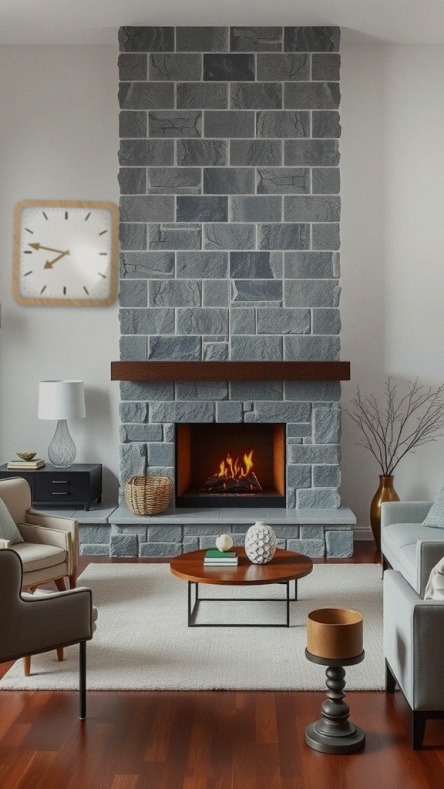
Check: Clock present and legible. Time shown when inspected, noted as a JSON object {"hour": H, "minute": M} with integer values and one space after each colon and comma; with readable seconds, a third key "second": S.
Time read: {"hour": 7, "minute": 47}
